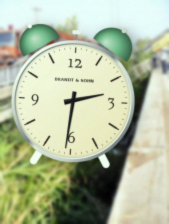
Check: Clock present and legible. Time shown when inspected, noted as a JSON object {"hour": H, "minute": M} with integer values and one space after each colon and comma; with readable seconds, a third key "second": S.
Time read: {"hour": 2, "minute": 31}
